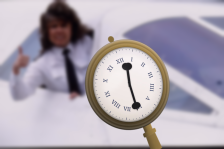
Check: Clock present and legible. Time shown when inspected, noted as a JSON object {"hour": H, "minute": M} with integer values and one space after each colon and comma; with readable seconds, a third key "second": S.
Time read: {"hour": 12, "minute": 31}
